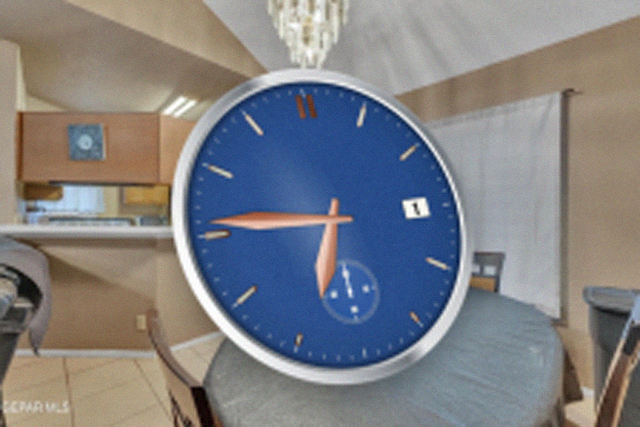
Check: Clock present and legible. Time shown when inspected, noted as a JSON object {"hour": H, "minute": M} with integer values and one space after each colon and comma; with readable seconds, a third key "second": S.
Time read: {"hour": 6, "minute": 46}
